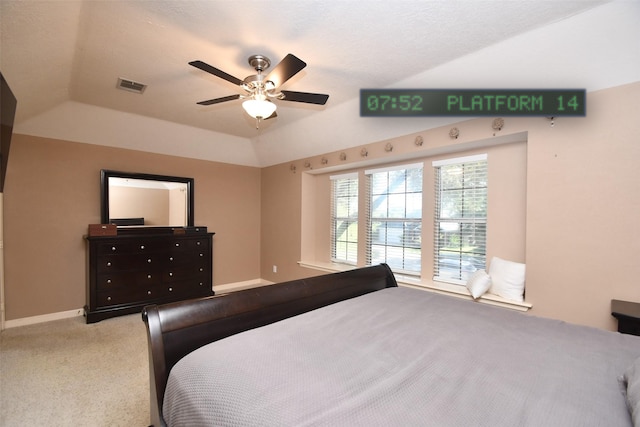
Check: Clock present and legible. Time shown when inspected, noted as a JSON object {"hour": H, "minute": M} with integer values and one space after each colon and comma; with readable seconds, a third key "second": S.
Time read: {"hour": 7, "minute": 52}
